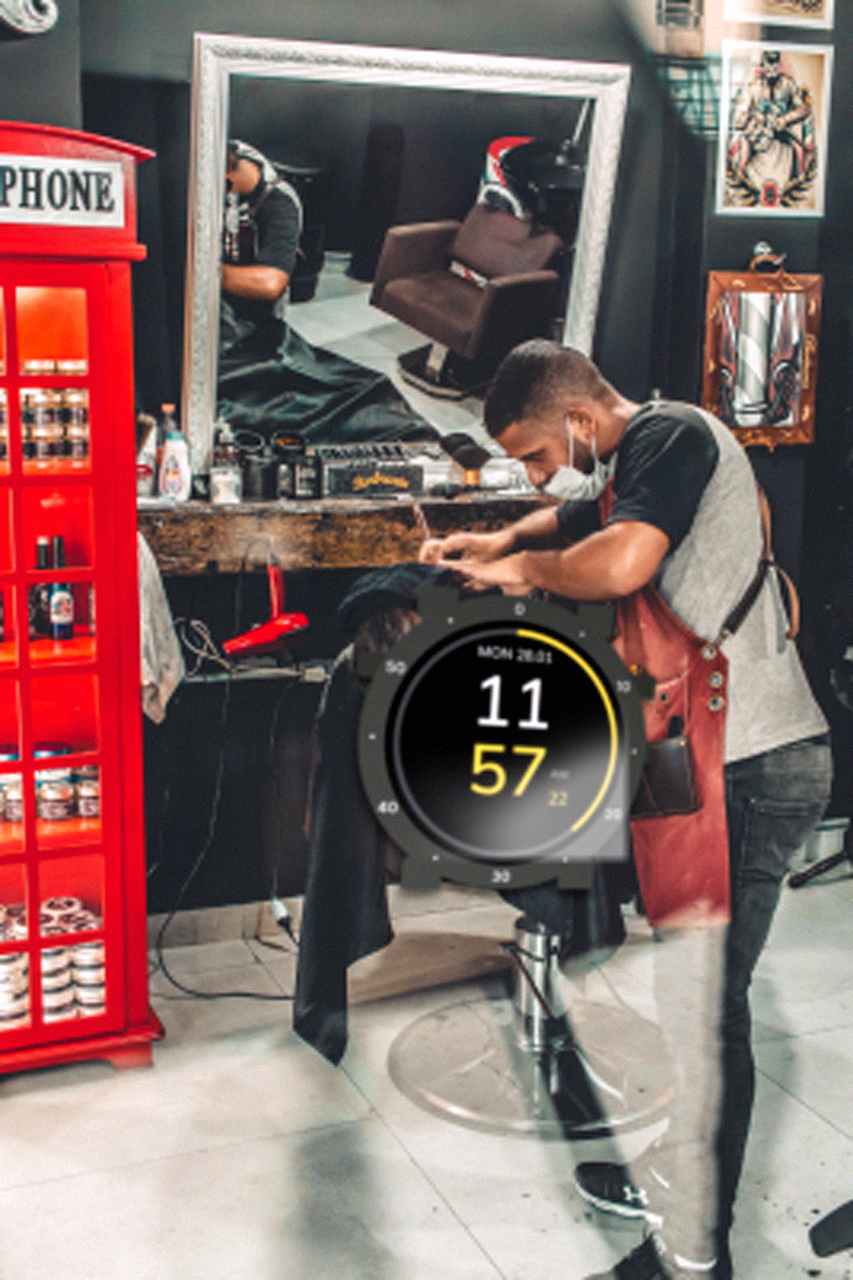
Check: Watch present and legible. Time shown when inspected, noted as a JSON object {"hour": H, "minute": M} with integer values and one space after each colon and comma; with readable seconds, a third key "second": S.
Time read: {"hour": 11, "minute": 57}
